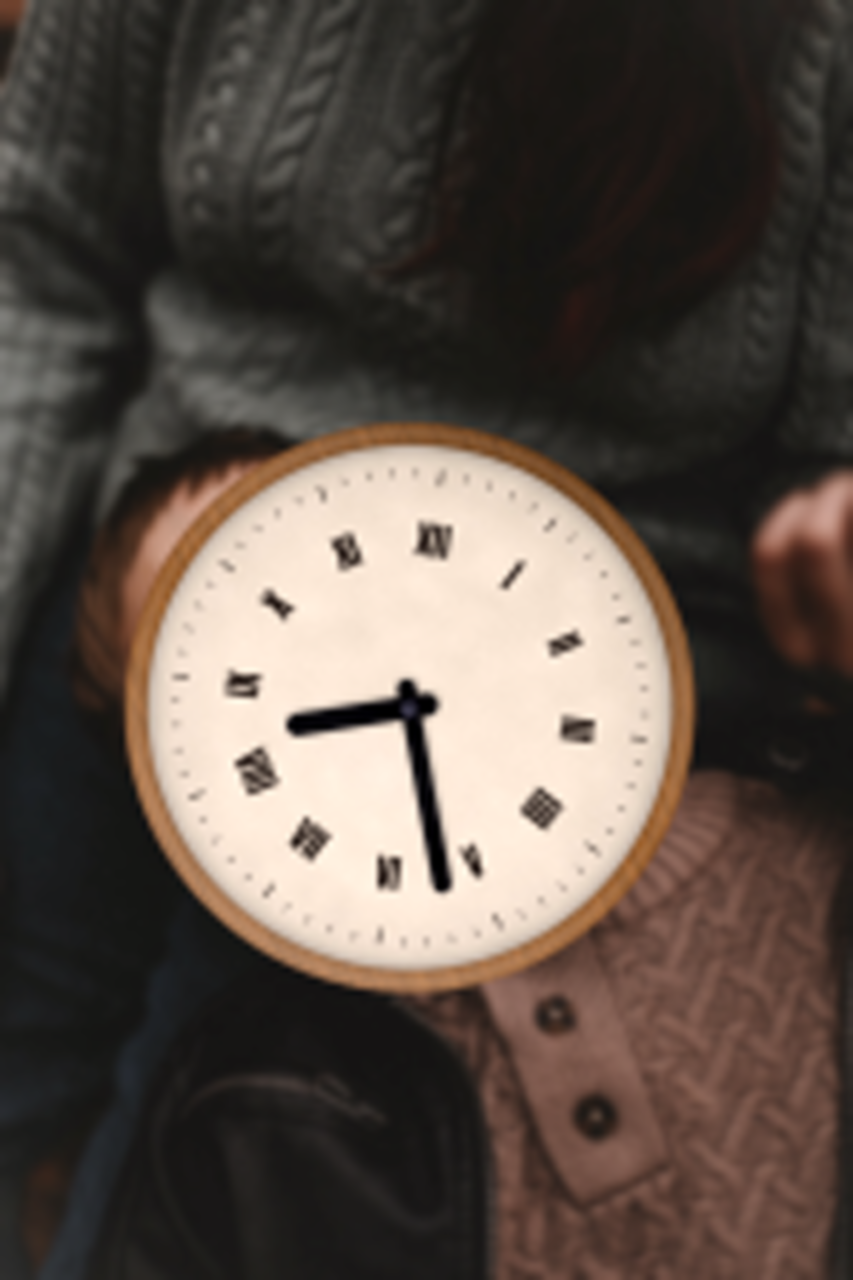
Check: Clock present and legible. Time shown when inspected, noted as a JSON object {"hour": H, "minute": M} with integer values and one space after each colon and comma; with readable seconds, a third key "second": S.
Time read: {"hour": 8, "minute": 27}
